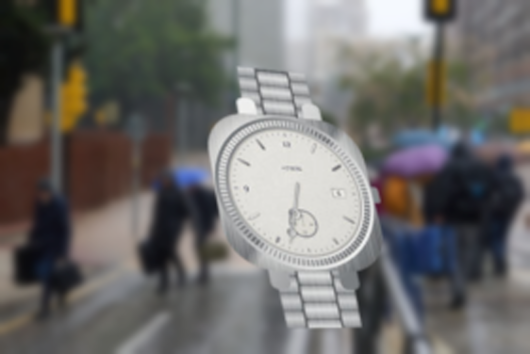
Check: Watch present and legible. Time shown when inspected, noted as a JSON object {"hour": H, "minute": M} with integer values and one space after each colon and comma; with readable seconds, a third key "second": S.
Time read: {"hour": 6, "minute": 33}
